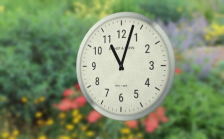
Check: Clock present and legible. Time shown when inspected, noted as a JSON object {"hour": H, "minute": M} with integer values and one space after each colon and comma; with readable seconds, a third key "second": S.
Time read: {"hour": 11, "minute": 3}
